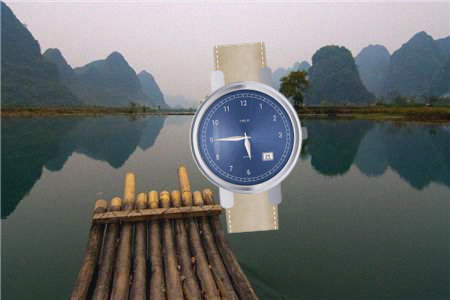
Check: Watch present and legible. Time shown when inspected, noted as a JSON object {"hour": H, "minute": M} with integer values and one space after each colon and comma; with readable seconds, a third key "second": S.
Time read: {"hour": 5, "minute": 45}
